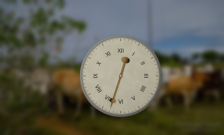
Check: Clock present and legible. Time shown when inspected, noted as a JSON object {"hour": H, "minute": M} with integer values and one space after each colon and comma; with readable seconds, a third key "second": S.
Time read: {"hour": 12, "minute": 33}
